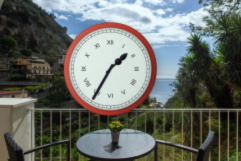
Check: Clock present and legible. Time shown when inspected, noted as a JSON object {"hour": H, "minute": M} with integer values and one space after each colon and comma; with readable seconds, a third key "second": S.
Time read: {"hour": 1, "minute": 35}
